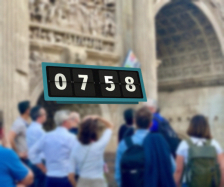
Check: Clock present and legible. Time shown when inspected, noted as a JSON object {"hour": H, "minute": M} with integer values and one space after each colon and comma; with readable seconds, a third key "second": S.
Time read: {"hour": 7, "minute": 58}
